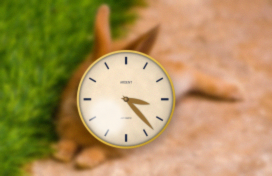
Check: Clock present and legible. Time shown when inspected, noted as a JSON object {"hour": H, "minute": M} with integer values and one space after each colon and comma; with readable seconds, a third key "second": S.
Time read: {"hour": 3, "minute": 23}
